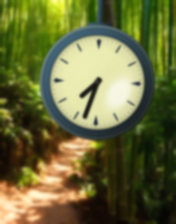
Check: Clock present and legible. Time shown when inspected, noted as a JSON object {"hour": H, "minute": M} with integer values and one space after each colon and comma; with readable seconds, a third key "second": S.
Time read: {"hour": 7, "minute": 33}
